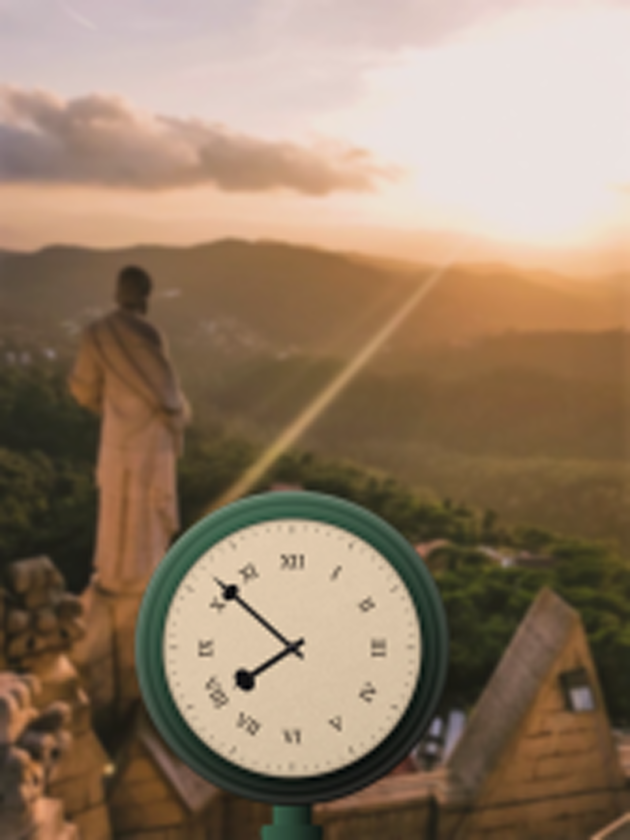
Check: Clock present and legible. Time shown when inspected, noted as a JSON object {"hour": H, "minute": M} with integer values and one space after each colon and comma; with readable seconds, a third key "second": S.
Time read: {"hour": 7, "minute": 52}
